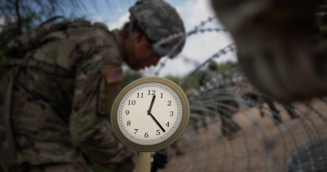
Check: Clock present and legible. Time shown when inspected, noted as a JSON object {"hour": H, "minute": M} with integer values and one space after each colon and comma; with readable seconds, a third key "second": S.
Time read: {"hour": 12, "minute": 23}
